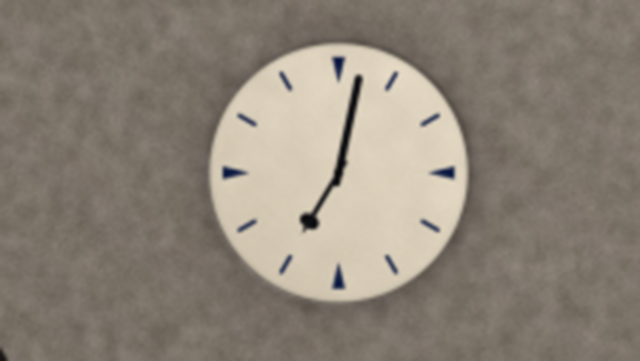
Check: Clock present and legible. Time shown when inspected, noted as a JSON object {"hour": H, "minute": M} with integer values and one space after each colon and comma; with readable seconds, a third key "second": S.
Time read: {"hour": 7, "minute": 2}
